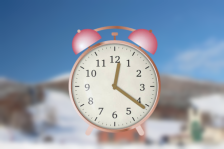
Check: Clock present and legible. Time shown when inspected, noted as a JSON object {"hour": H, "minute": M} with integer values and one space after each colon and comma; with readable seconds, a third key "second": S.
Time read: {"hour": 12, "minute": 21}
